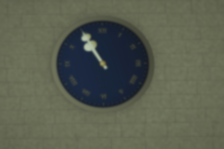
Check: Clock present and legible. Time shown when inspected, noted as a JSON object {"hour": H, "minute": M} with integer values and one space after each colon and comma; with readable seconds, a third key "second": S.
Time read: {"hour": 10, "minute": 55}
